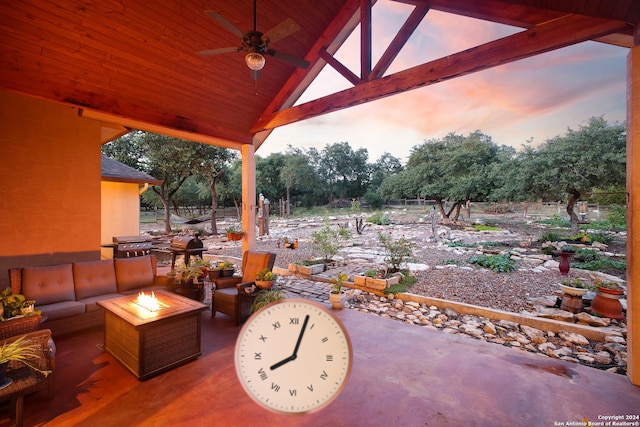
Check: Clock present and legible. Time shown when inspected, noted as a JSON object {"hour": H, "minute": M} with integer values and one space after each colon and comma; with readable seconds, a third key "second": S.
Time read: {"hour": 8, "minute": 3}
